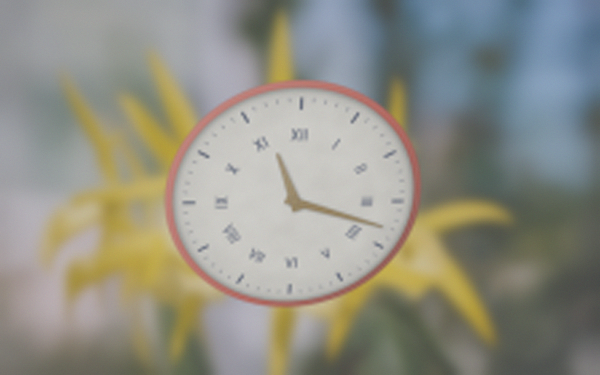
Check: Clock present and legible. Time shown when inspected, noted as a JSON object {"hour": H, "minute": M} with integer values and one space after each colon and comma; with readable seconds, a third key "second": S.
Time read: {"hour": 11, "minute": 18}
